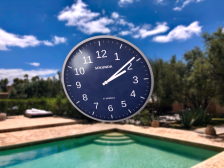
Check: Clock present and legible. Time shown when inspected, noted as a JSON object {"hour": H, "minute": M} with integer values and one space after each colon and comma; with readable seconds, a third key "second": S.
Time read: {"hour": 2, "minute": 9}
